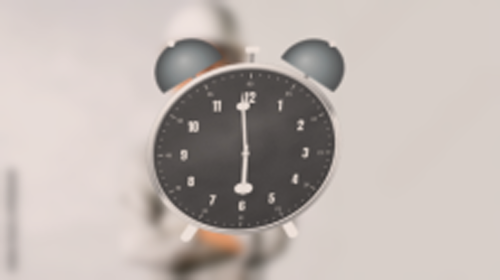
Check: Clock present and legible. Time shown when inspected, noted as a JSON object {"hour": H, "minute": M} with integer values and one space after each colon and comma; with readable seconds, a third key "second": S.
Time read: {"hour": 5, "minute": 59}
